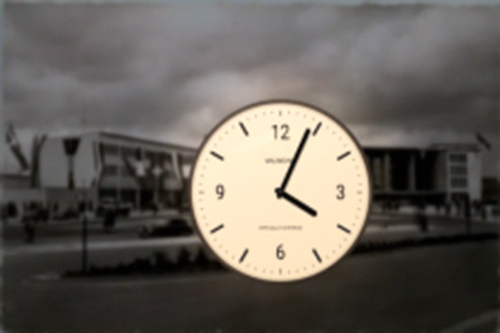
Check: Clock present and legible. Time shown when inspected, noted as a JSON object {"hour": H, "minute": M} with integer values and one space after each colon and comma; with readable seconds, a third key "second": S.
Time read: {"hour": 4, "minute": 4}
